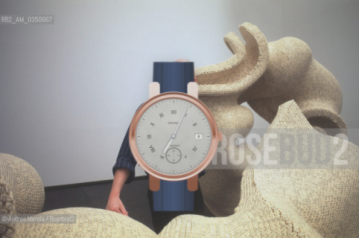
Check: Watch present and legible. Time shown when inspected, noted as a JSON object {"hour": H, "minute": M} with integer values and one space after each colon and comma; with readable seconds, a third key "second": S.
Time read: {"hour": 7, "minute": 4}
